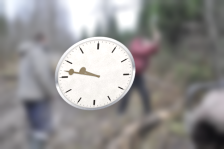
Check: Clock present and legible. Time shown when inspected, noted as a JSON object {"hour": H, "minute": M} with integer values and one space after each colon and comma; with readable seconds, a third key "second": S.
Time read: {"hour": 9, "minute": 47}
